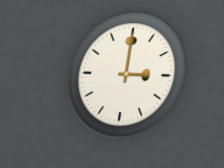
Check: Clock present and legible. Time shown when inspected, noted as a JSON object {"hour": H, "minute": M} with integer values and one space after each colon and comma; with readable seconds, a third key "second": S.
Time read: {"hour": 3, "minute": 0}
